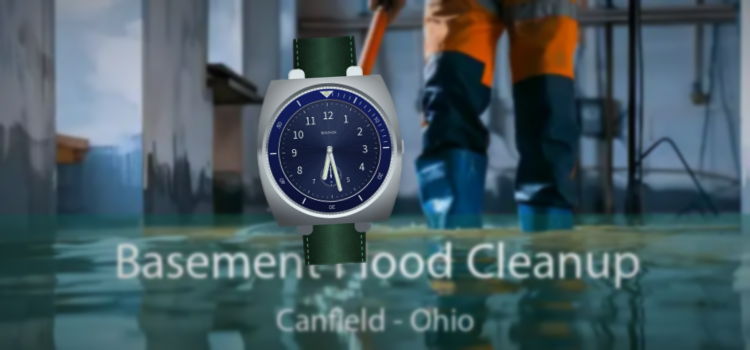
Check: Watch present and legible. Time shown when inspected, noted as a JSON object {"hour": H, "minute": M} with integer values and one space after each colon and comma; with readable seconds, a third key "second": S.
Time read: {"hour": 6, "minute": 28}
